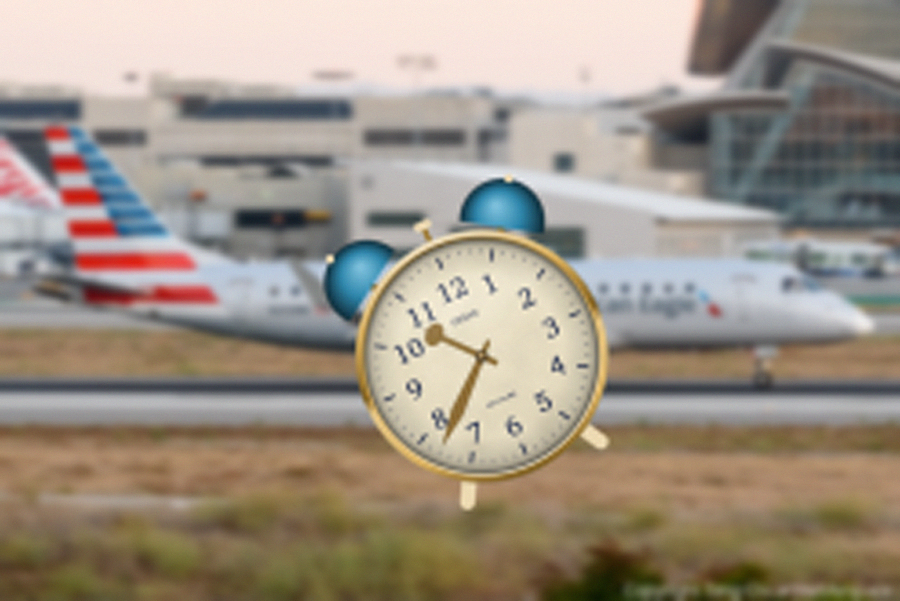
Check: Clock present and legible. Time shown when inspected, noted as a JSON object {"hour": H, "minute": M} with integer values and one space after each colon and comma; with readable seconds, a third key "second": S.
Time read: {"hour": 10, "minute": 38}
